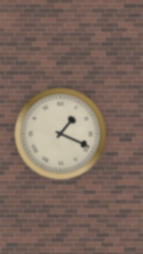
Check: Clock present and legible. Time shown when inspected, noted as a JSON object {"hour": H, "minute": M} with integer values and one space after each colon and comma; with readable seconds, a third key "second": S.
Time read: {"hour": 1, "minute": 19}
